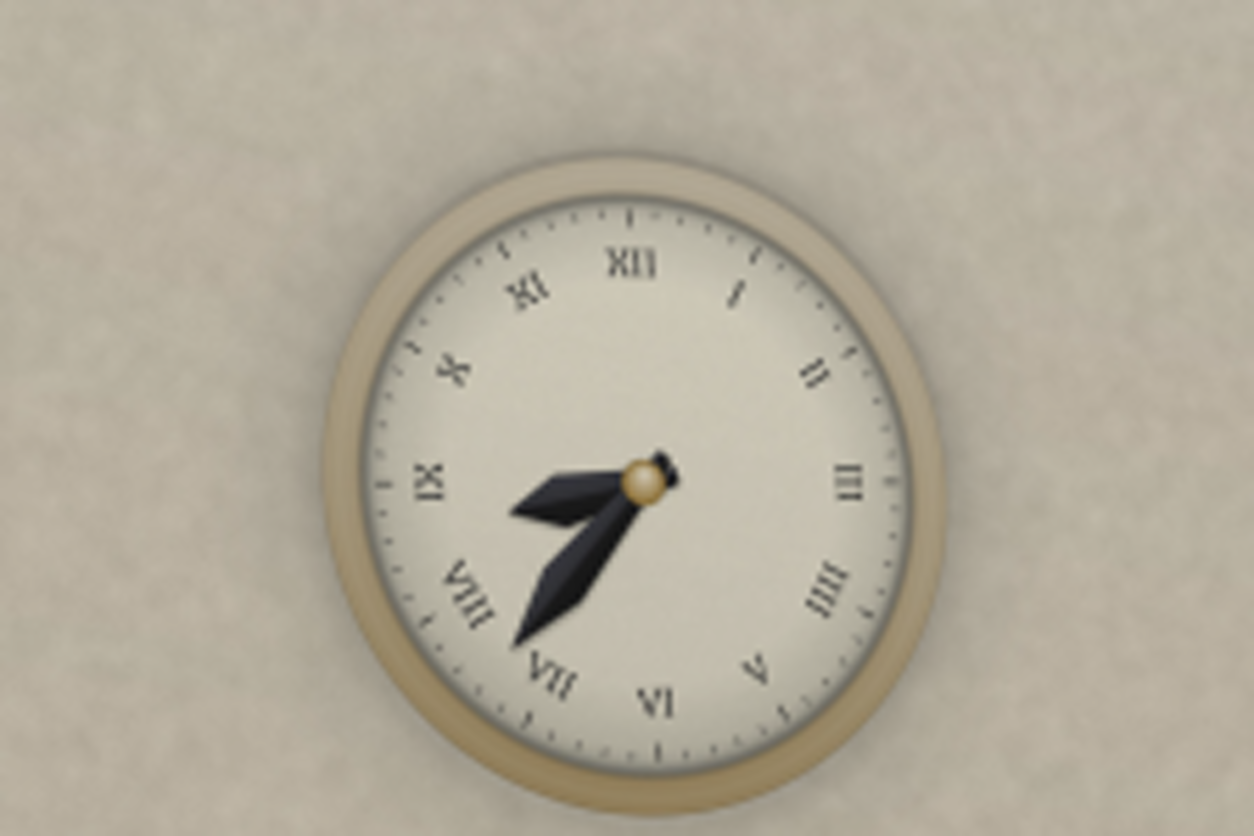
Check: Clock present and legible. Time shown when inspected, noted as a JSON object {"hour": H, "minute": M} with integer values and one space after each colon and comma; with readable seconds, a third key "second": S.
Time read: {"hour": 8, "minute": 37}
